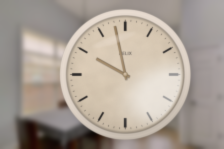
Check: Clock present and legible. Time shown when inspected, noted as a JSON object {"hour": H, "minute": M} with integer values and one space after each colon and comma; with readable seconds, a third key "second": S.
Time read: {"hour": 9, "minute": 58}
